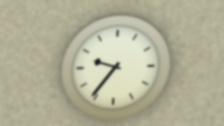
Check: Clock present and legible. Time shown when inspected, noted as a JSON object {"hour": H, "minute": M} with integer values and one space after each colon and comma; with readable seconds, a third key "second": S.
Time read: {"hour": 9, "minute": 36}
